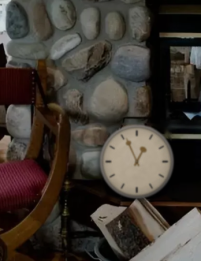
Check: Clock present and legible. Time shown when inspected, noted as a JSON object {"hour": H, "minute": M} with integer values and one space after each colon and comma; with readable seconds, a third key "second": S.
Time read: {"hour": 12, "minute": 56}
